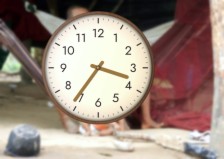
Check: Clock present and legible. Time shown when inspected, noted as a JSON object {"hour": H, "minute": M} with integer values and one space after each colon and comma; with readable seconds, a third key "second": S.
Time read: {"hour": 3, "minute": 36}
